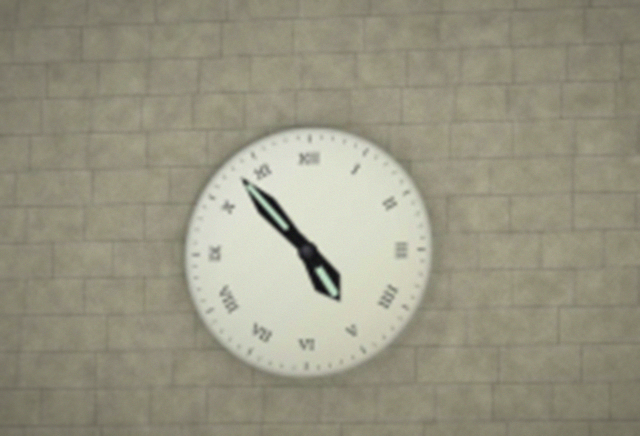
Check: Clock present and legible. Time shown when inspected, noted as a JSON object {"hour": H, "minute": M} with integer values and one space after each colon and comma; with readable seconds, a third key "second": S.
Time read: {"hour": 4, "minute": 53}
